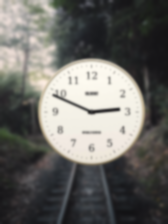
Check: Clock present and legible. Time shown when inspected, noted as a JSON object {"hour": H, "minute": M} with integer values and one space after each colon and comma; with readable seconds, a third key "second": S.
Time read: {"hour": 2, "minute": 49}
